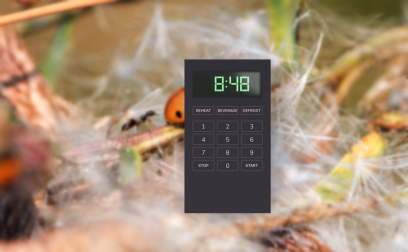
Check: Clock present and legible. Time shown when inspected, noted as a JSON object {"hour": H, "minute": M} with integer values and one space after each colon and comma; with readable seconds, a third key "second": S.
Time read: {"hour": 8, "minute": 48}
